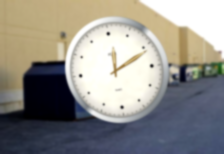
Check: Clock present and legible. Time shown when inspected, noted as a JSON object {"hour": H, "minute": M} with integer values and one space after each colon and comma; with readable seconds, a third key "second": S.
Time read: {"hour": 12, "minute": 11}
